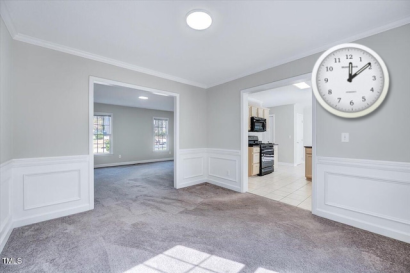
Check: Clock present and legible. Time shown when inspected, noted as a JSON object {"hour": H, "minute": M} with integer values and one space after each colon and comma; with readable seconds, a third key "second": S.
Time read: {"hour": 12, "minute": 9}
